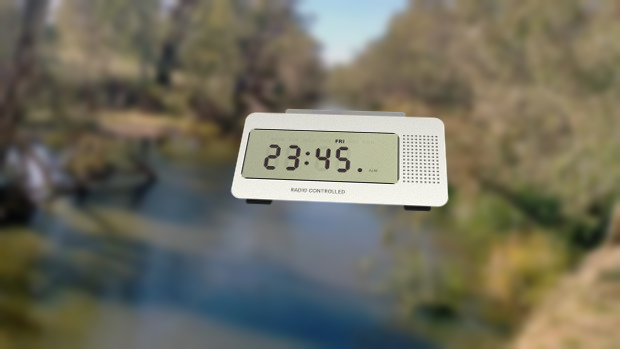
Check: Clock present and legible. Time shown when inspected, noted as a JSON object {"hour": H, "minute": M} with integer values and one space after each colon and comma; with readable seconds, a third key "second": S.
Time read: {"hour": 23, "minute": 45}
